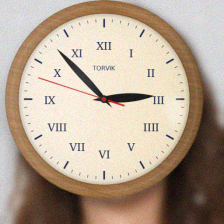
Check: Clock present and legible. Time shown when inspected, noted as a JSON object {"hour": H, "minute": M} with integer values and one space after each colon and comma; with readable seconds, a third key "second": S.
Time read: {"hour": 2, "minute": 52, "second": 48}
